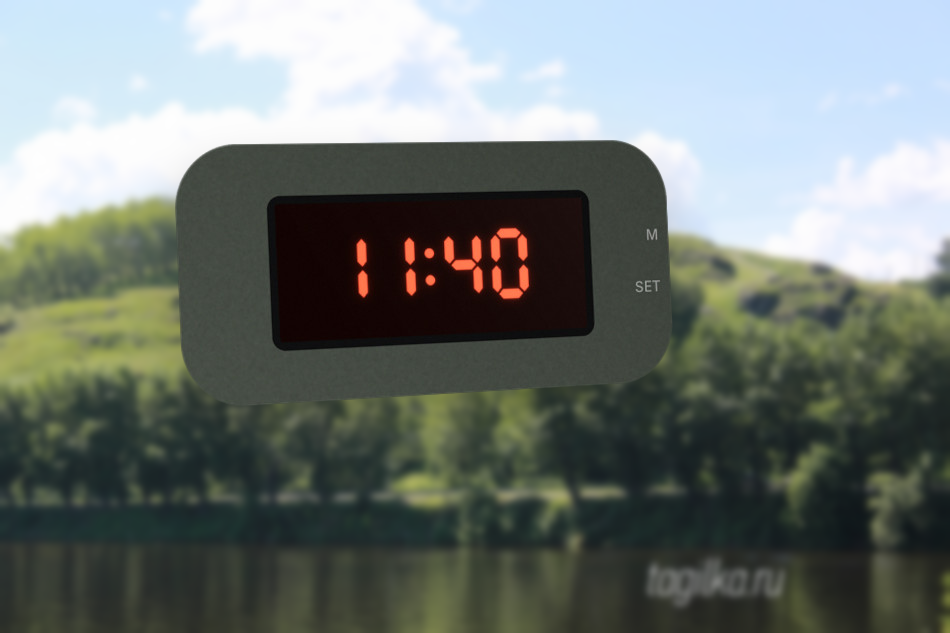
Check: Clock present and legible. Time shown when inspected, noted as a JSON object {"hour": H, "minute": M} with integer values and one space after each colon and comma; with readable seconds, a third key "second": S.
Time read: {"hour": 11, "minute": 40}
